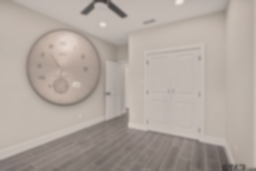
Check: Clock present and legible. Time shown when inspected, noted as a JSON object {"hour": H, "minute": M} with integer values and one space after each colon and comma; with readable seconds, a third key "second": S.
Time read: {"hour": 10, "minute": 32}
